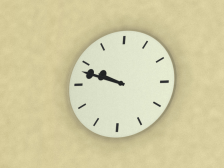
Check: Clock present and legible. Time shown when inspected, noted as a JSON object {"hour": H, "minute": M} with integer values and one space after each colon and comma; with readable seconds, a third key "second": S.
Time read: {"hour": 9, "minute": 48}
